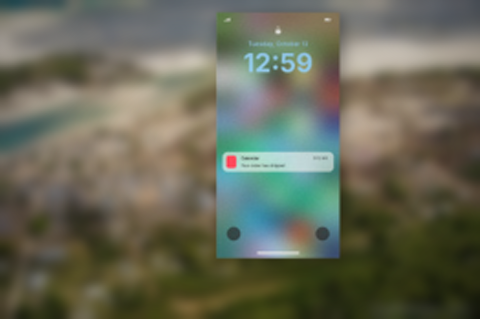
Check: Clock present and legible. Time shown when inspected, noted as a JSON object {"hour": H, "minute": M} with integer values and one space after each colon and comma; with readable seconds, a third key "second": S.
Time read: {"hour": 12, "minute": 59}
